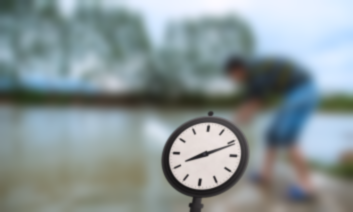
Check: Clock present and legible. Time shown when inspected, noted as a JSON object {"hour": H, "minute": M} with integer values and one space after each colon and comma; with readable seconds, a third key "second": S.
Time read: {"hour": 8, "minute": 11}
